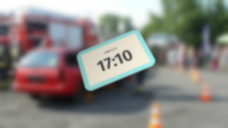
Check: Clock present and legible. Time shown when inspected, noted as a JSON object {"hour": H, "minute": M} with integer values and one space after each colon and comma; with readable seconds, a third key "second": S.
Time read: {"hour": 17, "minute": 10}
